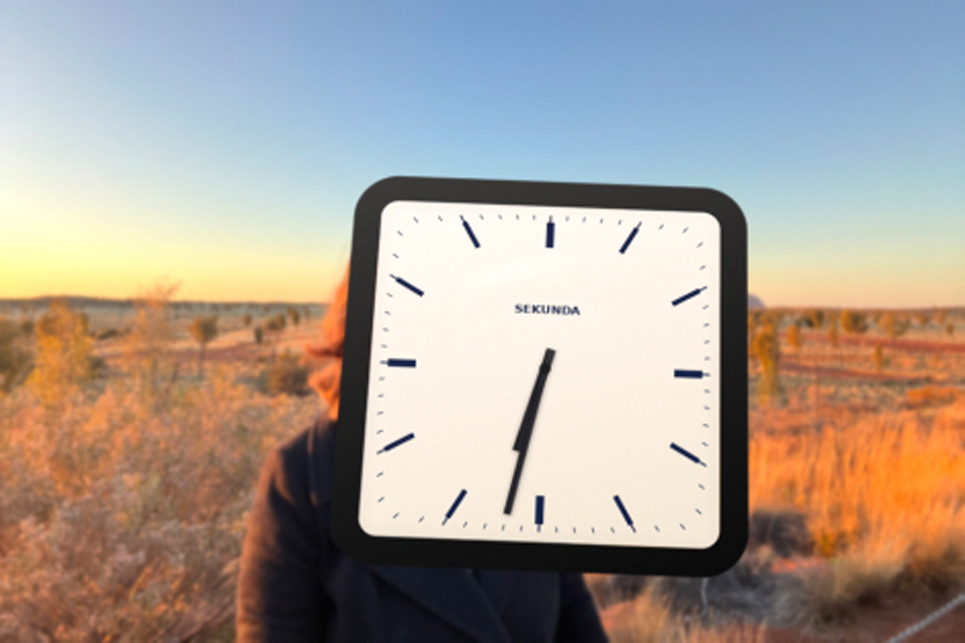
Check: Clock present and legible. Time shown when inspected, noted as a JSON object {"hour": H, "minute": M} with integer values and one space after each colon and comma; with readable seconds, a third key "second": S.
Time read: {"hour": 6, "minute": 32}
